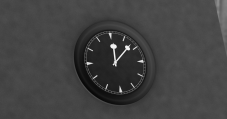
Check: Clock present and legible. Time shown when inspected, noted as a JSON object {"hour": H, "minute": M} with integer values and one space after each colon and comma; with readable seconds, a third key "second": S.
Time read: {"hour": 12, "minute": 8}
